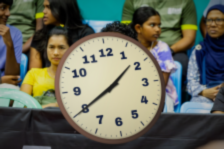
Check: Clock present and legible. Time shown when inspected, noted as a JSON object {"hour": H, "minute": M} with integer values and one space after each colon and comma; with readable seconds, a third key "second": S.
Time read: {"hour": 1, "minute": 40}
